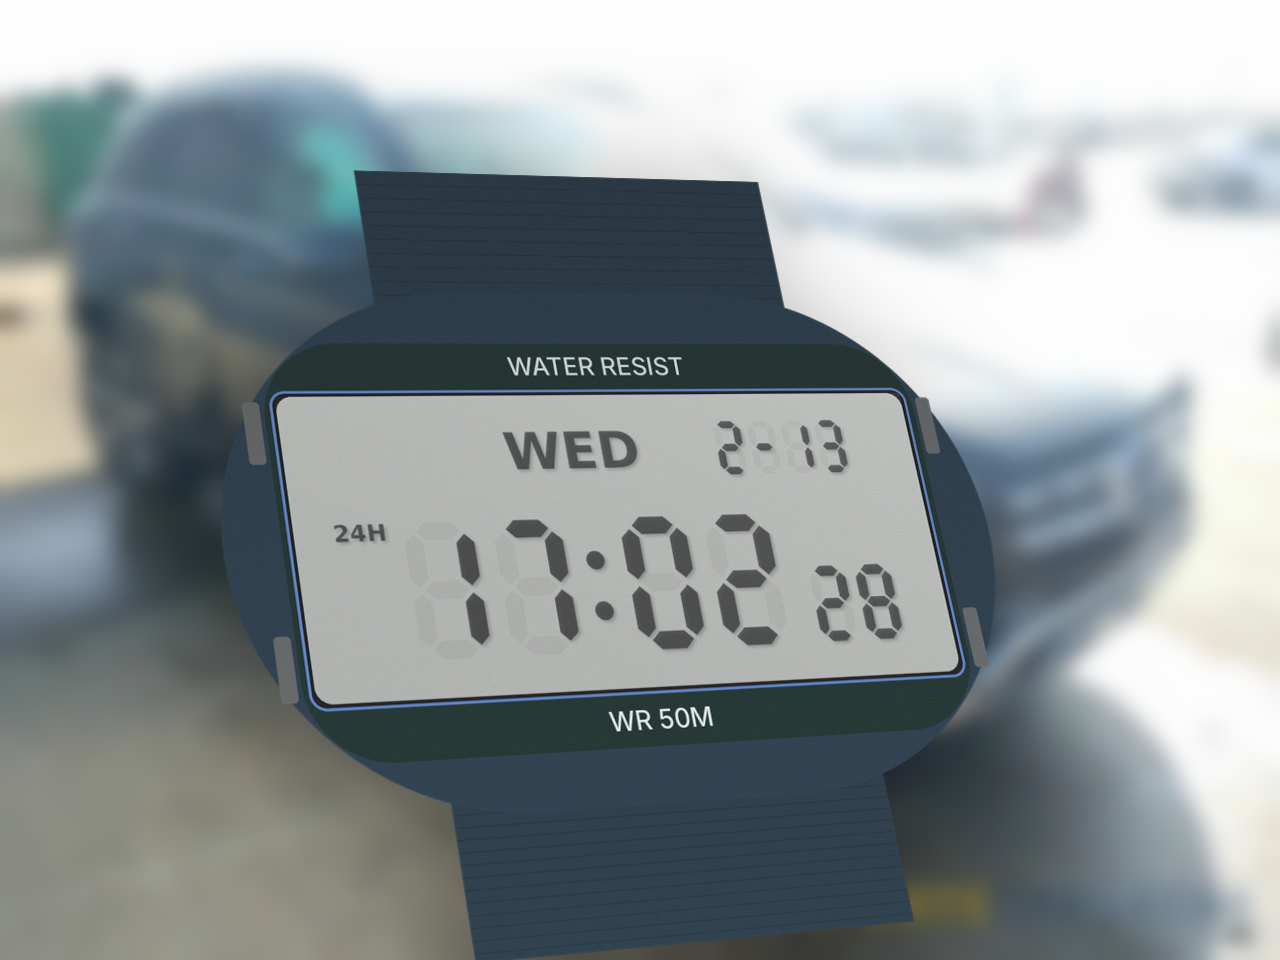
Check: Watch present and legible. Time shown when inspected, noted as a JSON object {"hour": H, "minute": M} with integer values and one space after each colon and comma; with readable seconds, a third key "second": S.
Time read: {"hour": 17, "minute": 2, "second": 28}
